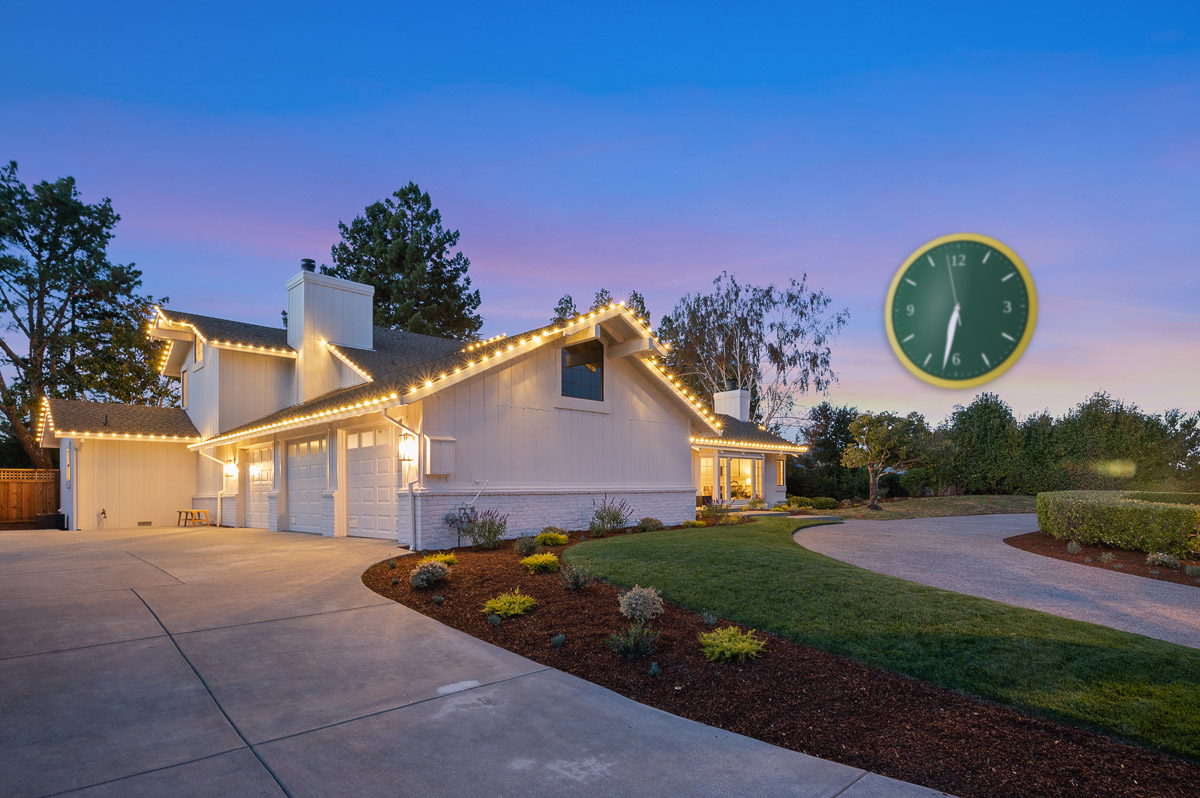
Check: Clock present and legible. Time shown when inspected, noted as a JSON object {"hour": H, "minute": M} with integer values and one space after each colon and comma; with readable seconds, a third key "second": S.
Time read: {"hour": 6, "minute": 31, "second": 58}
